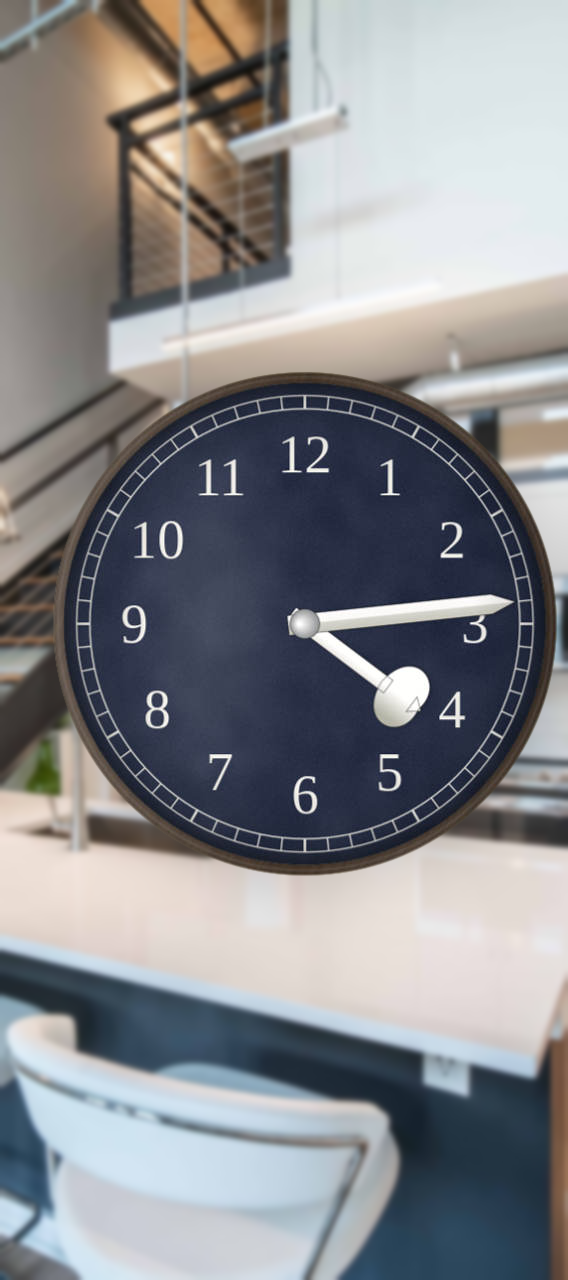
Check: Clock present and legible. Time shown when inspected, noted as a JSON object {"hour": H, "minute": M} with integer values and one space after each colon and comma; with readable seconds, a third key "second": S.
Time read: {"hour": 4, "minute": 14}
